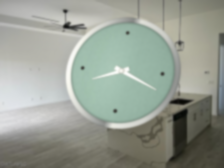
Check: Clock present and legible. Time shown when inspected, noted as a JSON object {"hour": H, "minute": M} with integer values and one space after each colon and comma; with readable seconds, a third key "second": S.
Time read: {"hour": 8, "minute": 19}
